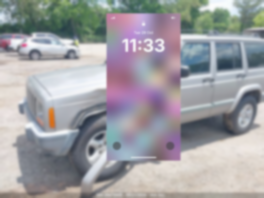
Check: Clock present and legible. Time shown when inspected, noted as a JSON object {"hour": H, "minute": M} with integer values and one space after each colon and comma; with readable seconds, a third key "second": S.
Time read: {"hour": 11, "minute": 33}
